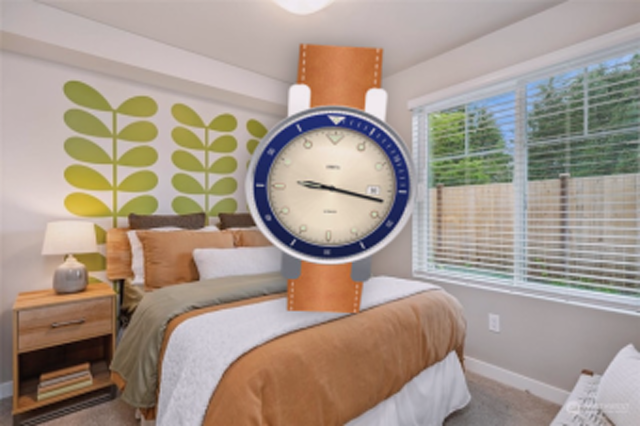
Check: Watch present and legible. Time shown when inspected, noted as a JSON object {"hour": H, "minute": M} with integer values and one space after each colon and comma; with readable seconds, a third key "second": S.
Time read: {"hour": 9, "minute": 17}
